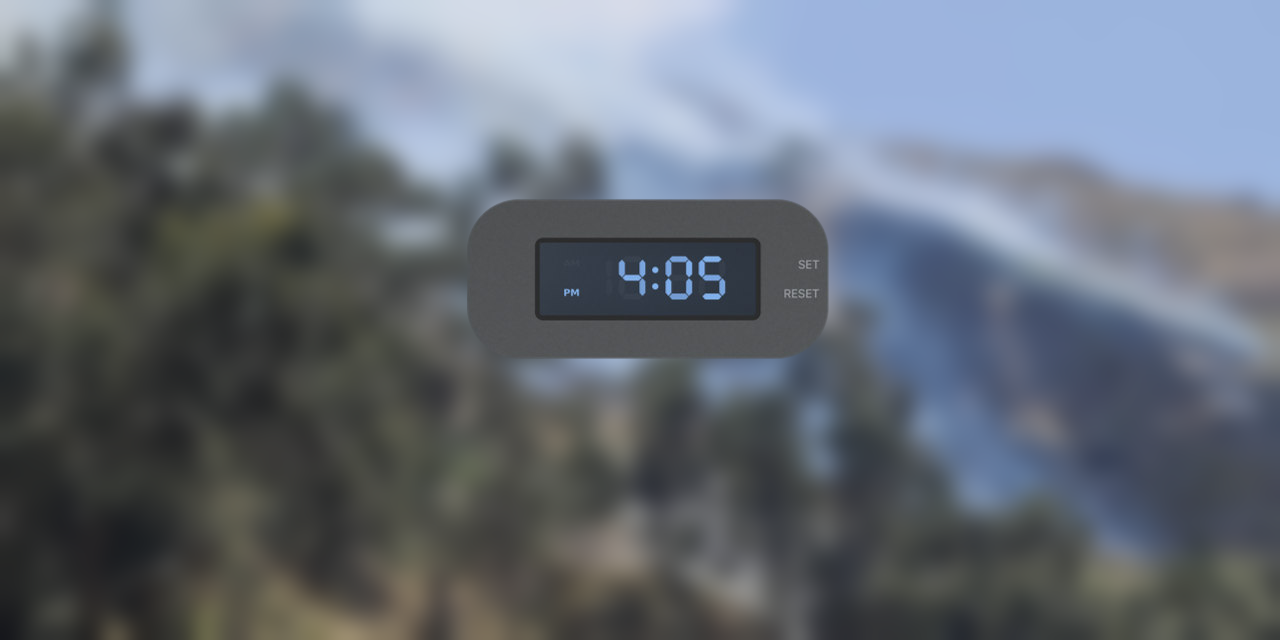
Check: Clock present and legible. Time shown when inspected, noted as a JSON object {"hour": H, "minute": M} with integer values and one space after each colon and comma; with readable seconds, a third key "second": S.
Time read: {"hour": 4, "minute": 5}
